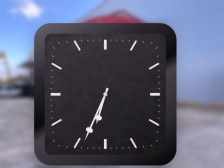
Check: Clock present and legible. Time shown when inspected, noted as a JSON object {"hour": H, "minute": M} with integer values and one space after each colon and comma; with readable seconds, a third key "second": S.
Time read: {"hour": 6, "minute": 34}
